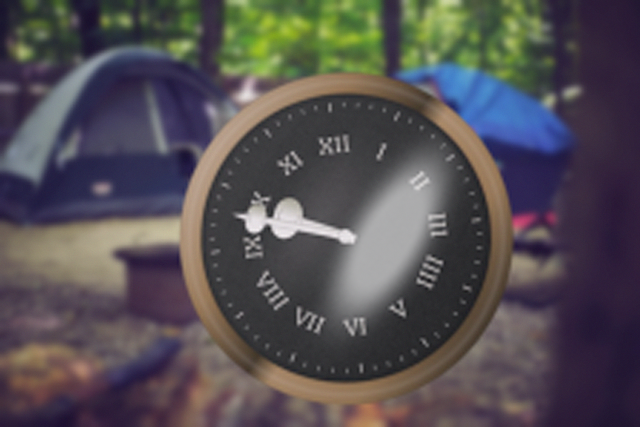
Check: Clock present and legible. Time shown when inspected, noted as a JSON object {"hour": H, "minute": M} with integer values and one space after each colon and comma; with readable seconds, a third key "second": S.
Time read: {"hour": 9, "minute": 48}
